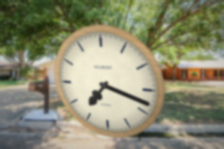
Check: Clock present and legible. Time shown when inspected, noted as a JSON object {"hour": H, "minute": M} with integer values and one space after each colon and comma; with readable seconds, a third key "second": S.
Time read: {"hour": 7, "minute": 18}
